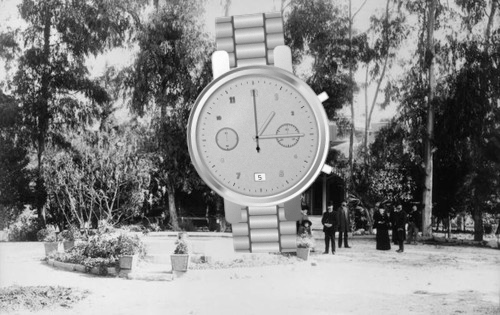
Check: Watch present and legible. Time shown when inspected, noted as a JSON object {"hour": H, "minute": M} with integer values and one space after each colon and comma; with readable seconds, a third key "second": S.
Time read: {"hour": 1, "minute": 15}
